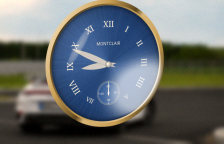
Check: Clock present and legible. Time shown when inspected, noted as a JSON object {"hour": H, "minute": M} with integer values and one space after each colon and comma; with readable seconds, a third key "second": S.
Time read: {"hour": 8, "minute": 49}
